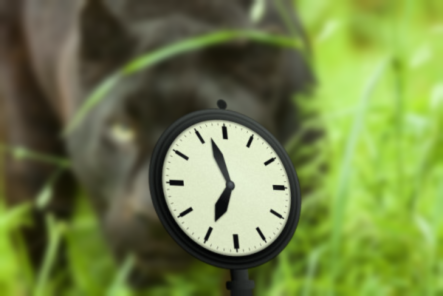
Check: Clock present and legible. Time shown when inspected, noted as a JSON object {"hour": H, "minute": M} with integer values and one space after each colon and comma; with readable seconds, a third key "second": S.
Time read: {"hour": 6, "minute": 57}
